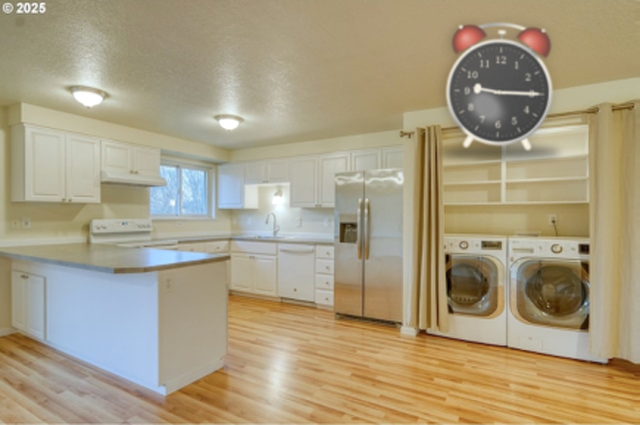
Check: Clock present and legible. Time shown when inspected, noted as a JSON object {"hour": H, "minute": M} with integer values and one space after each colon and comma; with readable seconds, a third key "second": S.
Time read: {"hour": 9, "minute": 15}
